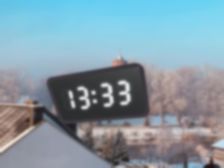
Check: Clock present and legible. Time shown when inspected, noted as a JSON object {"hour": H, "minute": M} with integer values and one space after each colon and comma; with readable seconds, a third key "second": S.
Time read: {"hour": 13, "minute": 33}
